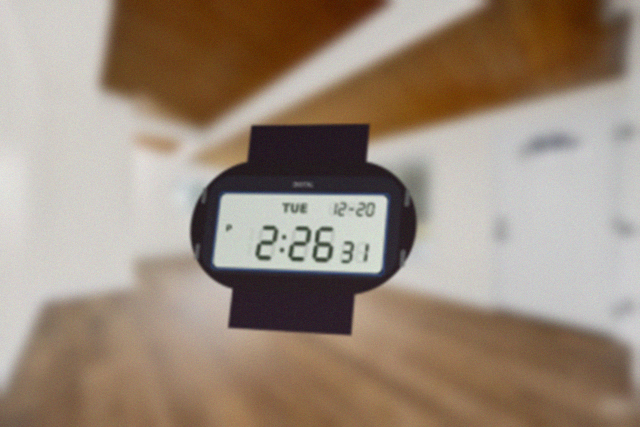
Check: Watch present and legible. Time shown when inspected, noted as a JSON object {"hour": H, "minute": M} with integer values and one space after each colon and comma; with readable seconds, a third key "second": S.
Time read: {"hour": 2, "minute": 26, "second": 31}
